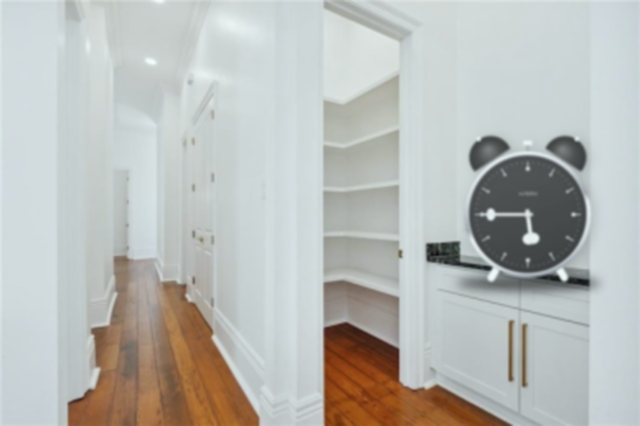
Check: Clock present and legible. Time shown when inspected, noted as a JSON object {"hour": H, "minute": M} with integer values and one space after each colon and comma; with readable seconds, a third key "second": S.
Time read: {"hour": 5, "minute": 45}
